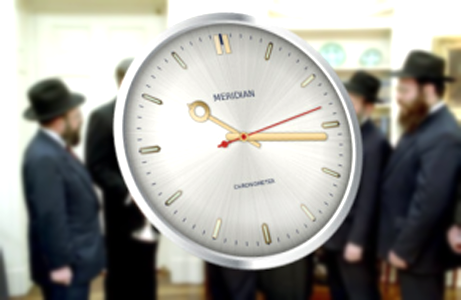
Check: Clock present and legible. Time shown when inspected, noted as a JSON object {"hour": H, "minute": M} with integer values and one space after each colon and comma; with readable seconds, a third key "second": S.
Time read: {"hour": 10, "minute": 16, "second": 13}
